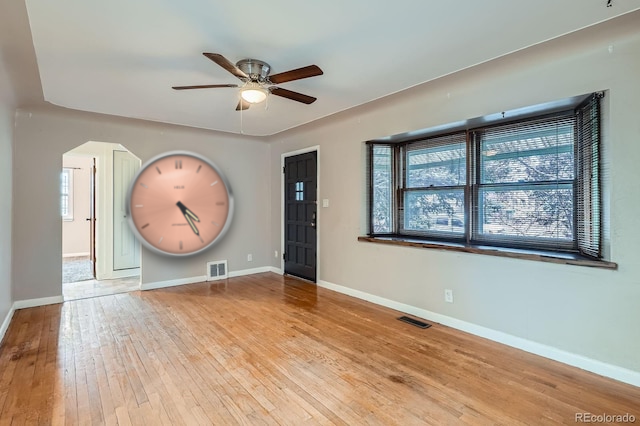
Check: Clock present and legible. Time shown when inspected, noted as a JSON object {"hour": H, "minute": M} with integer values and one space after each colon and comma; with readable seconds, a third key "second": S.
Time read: {"hour": 4, "minute": 25}
